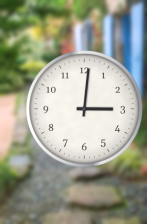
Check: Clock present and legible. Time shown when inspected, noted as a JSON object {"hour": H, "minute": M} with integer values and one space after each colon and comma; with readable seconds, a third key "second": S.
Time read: {"hour": 3, "minute": 1}
